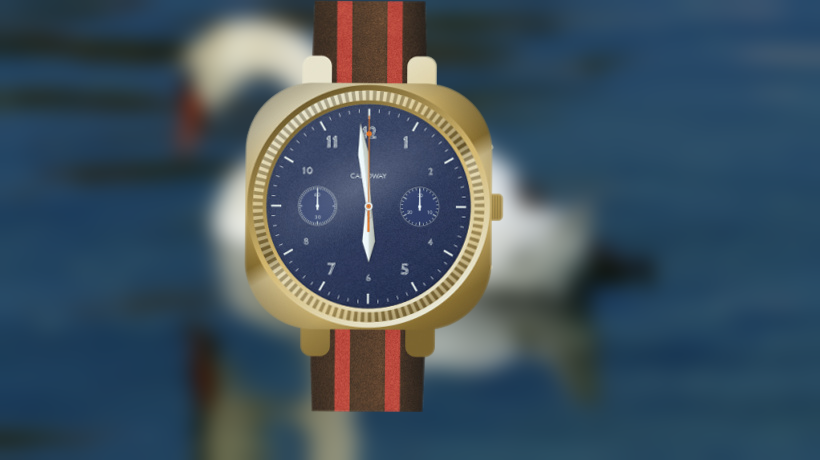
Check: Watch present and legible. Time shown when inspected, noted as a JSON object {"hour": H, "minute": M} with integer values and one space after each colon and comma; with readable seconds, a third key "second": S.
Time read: {"hour": 5, "minute": 59}
